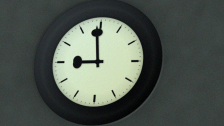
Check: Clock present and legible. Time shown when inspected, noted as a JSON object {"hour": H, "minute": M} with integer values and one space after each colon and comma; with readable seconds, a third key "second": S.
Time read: {"hour": 8, "minute": 59}
